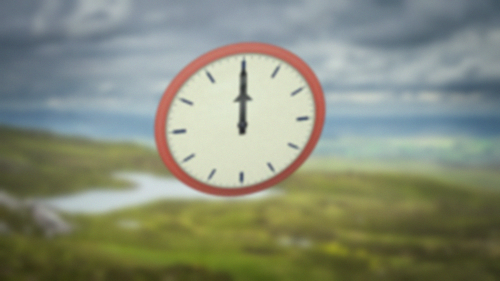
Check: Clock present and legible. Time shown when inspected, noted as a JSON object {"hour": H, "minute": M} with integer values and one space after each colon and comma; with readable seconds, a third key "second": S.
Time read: {"hour": 12, "minute": 0}
